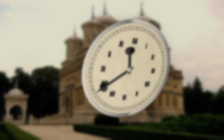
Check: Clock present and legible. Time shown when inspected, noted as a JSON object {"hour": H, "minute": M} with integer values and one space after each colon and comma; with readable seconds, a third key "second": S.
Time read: {"hour": 11, "minute": 39}
